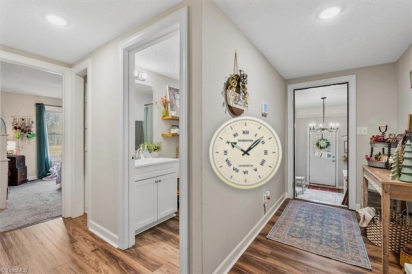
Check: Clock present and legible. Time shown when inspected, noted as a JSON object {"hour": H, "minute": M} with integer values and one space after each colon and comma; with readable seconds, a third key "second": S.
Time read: {"hour": 10, "minute": 8}
